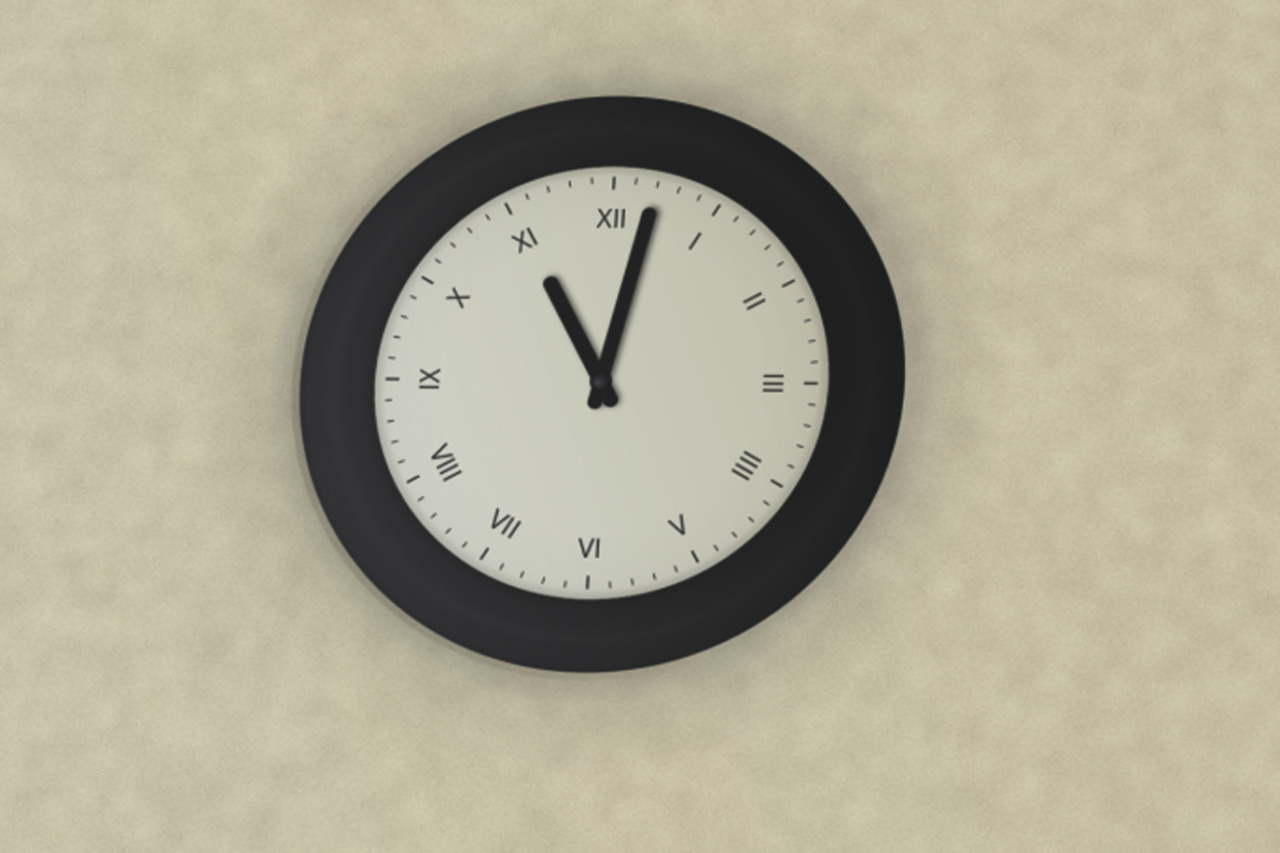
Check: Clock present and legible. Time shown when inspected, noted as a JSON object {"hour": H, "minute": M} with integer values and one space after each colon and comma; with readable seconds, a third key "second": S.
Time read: {"hour": 11, "minute": 2}
